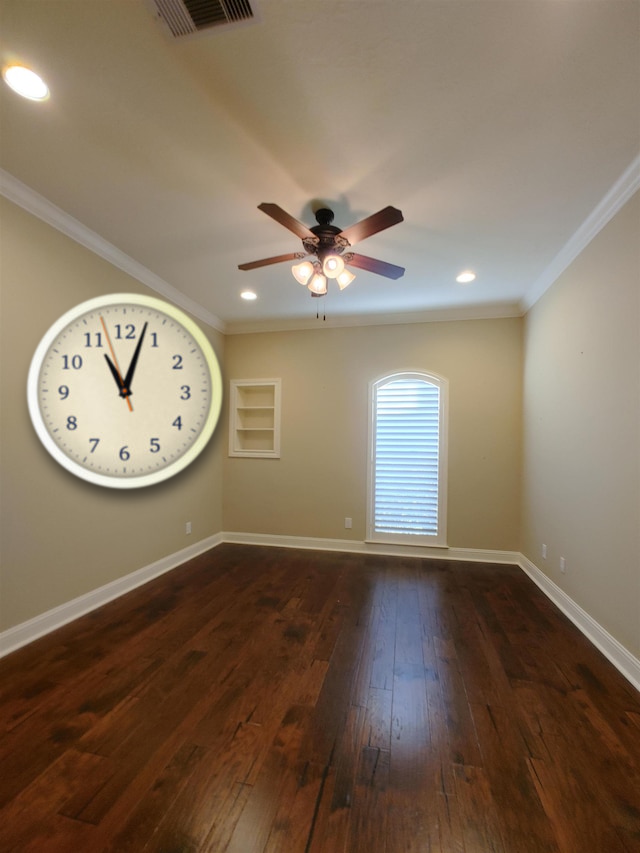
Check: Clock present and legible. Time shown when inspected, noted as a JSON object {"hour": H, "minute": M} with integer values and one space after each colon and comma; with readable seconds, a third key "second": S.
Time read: {"hour": 11, "minute": 2, "second": 57}
